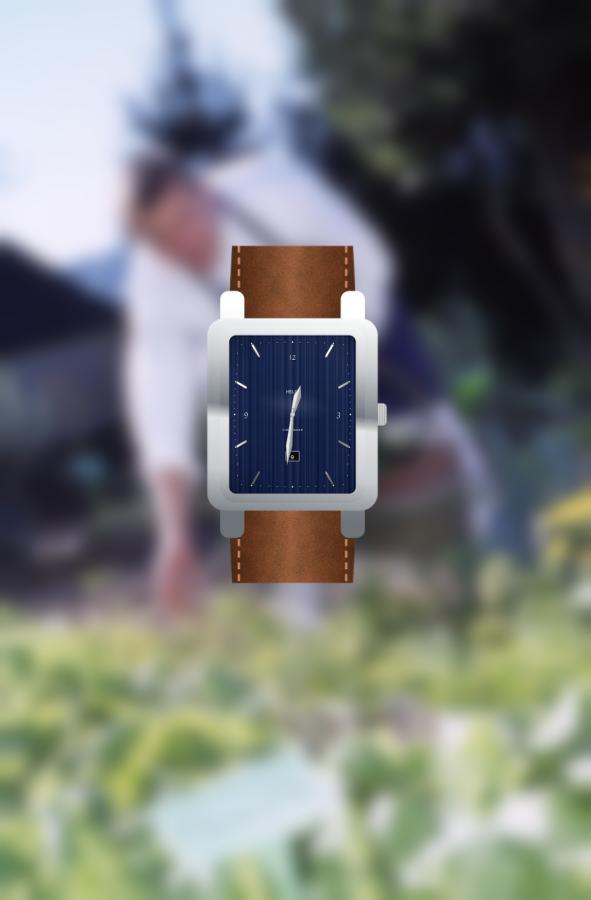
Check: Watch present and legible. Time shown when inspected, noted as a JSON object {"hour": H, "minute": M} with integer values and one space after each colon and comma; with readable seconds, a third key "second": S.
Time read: {"hour": 12, "minute": 31}
